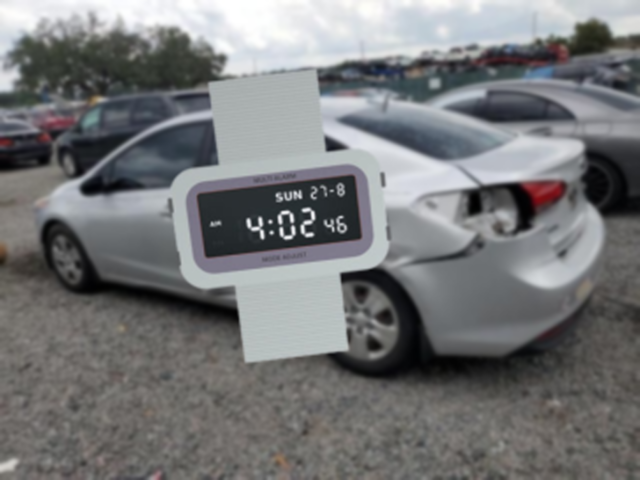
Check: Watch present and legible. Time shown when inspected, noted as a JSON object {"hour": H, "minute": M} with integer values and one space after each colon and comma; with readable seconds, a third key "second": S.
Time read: {"hour": 4, "minute": 2, "second": 46}
